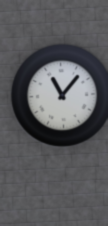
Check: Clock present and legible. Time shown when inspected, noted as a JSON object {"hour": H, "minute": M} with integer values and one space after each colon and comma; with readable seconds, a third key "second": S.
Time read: {"hour": 11, "minute": 7}
